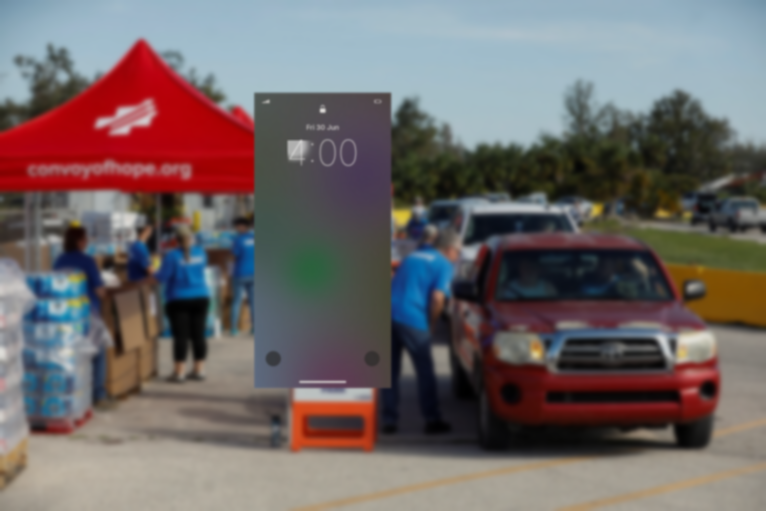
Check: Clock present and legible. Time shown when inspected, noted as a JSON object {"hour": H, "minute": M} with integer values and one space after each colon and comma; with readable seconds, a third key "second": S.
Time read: {"hour": 4, "minute": 0}
